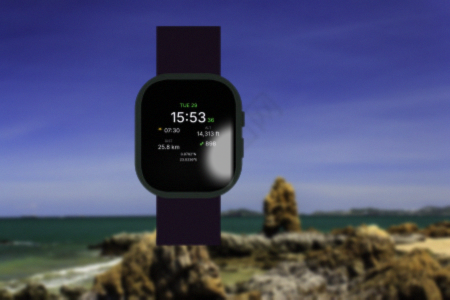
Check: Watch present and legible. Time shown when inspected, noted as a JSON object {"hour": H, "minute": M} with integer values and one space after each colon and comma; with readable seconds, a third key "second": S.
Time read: {"hour": 15, "minute": 53}
